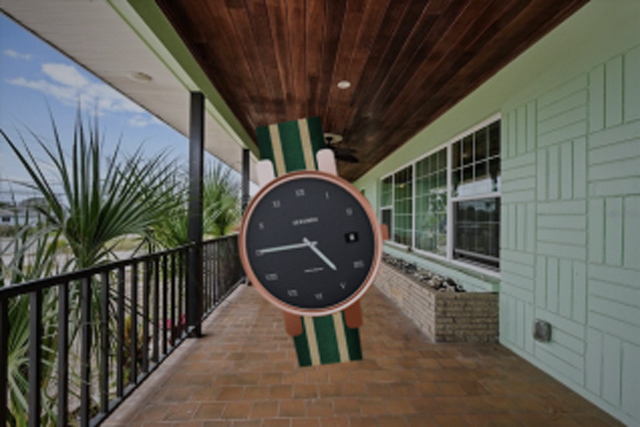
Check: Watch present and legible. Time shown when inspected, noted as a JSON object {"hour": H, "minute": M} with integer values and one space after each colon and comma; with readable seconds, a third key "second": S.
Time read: {"hour": 4, "minute": 45}
